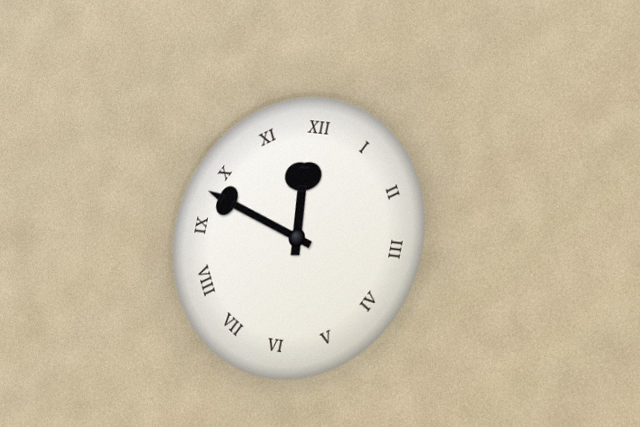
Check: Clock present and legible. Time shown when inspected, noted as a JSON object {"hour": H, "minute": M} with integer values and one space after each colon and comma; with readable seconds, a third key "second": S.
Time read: {"hour": 11, "minute": 48}
